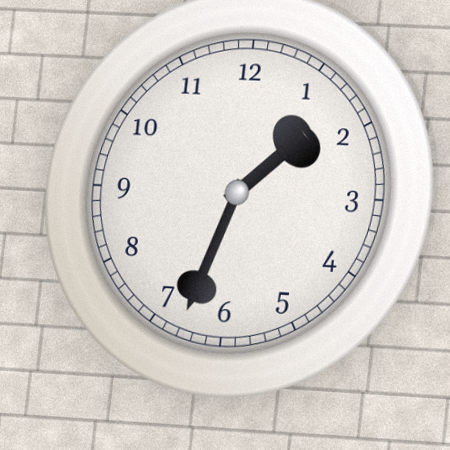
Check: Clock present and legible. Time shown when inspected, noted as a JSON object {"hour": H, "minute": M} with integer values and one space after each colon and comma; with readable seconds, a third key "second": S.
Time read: {"hour": 1, "minute": 33}
